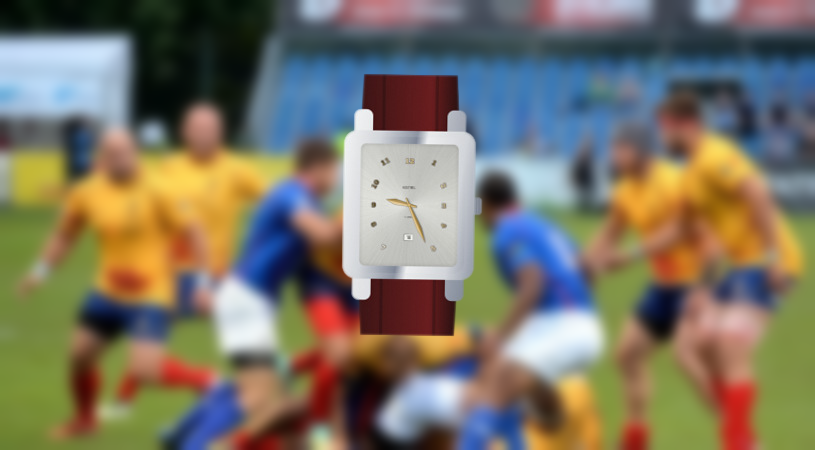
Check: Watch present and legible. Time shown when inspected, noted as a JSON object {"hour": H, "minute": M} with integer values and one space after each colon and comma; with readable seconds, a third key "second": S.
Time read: {"hour": 9, "minute": 26}
